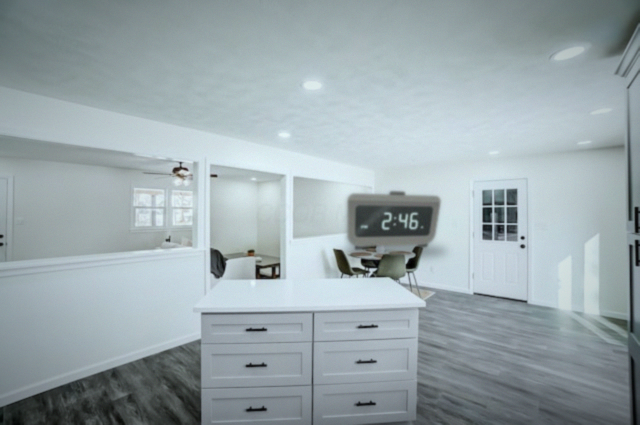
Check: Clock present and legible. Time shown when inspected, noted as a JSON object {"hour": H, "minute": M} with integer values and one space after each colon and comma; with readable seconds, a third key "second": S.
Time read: {"hour": 2, "minute": 46}
